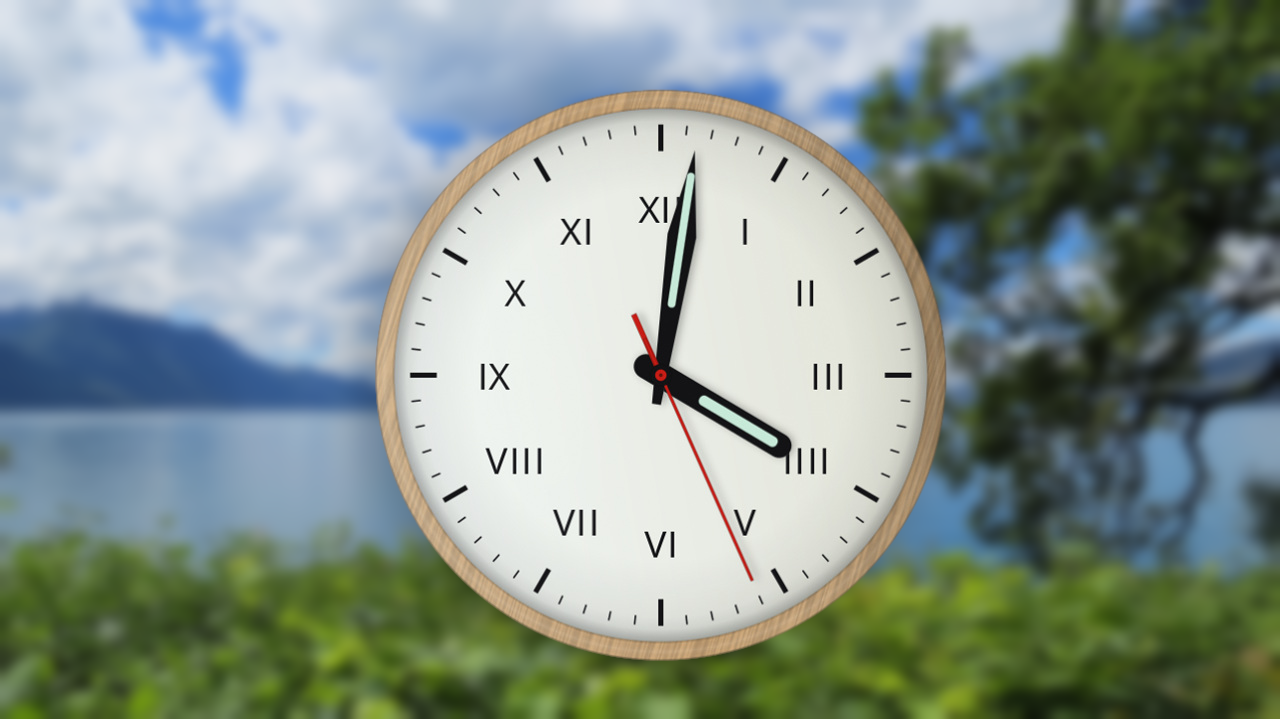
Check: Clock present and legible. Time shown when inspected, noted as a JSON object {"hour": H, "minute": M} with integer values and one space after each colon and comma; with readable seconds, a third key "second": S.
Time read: {"hour": 4, "minute": 1, "second": 26}
